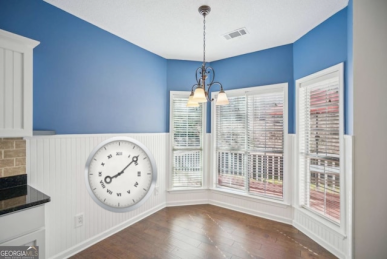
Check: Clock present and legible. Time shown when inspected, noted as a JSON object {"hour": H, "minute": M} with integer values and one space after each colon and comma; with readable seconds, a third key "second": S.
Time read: {"hour": 8, "minute": 8}
